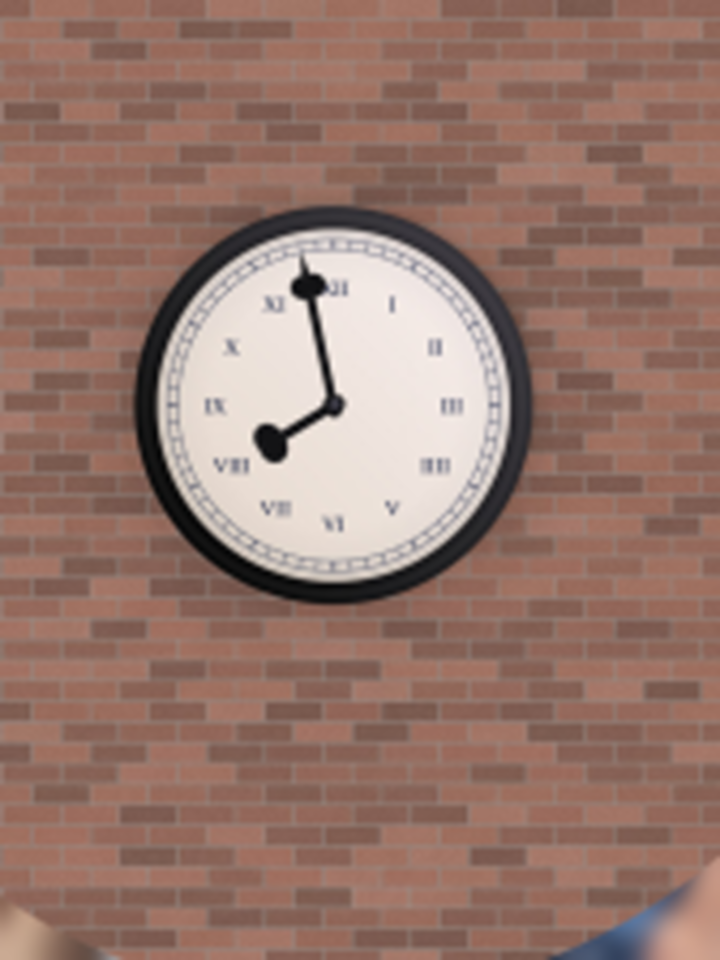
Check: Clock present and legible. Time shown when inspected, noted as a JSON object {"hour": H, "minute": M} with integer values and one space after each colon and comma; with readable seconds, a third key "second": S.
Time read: {"hour": 7, "minute": 58}
